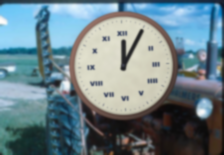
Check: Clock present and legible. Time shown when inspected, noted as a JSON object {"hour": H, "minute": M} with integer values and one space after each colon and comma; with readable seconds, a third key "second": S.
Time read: {"hour": 12, "minute": 5}
